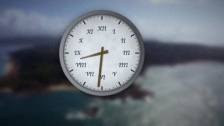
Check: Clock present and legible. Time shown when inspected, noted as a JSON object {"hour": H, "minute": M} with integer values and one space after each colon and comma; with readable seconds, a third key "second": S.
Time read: {"hour": 8, "minute": 31}
